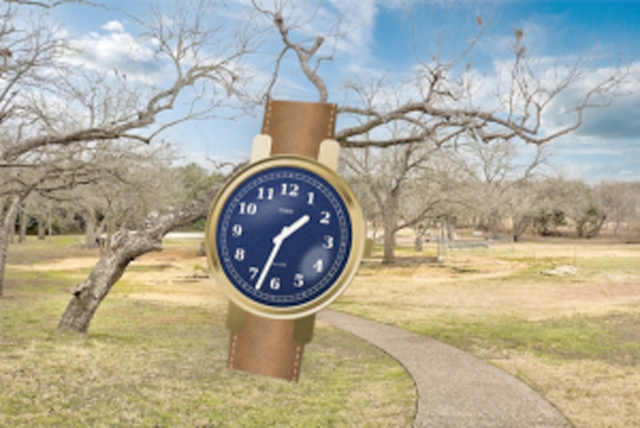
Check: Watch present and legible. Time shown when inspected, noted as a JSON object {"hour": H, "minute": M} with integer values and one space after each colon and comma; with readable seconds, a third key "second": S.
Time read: {"hour": 1, "minute": 33}
